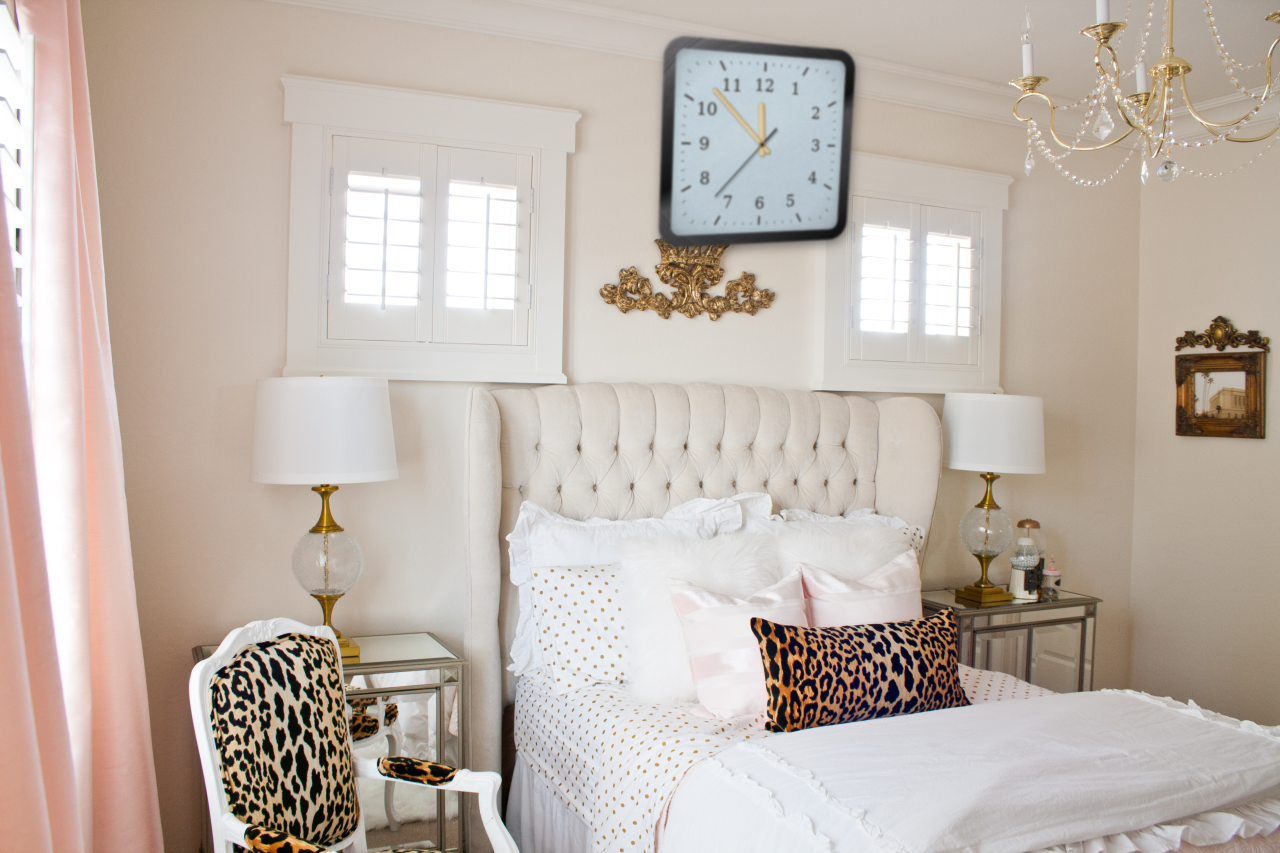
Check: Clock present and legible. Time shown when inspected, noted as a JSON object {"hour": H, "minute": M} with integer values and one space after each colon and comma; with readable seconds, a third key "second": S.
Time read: {"hour": 11, "minute": 52, "second": 37}
